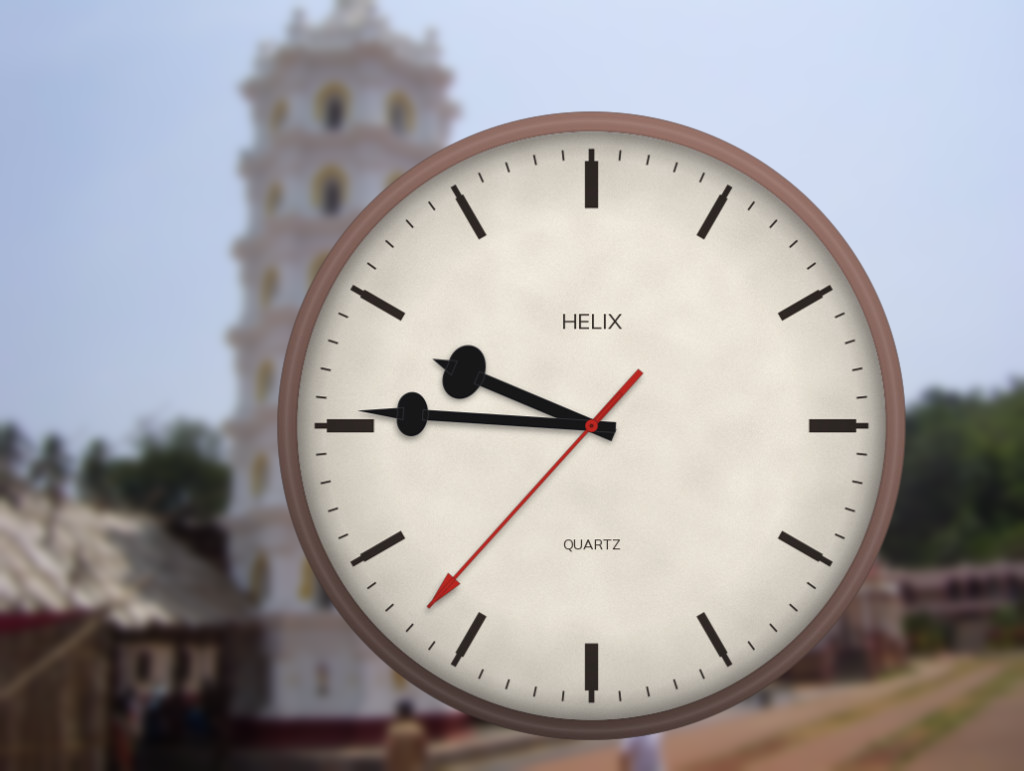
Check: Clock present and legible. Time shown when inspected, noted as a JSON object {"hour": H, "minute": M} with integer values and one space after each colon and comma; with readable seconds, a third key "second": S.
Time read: {"hour": 9, "minute": 45, "second": 37}
